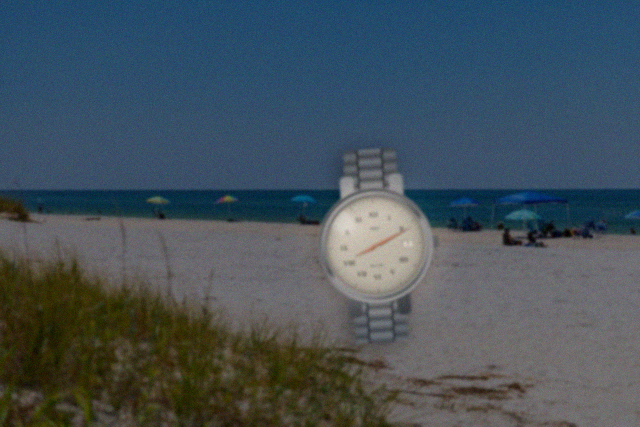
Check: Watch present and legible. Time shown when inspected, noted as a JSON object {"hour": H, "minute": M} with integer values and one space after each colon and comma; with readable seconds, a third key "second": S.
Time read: {"hour": 8, "minute": 11}
